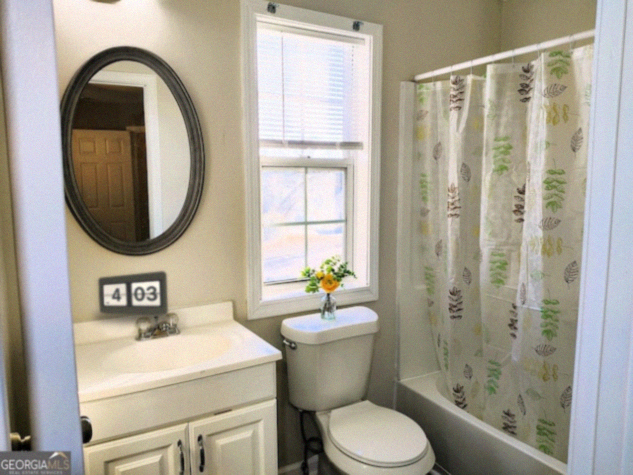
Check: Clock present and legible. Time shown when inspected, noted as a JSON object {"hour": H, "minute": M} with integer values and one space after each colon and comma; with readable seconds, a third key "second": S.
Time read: {"hour": 4, "minute": 3}
